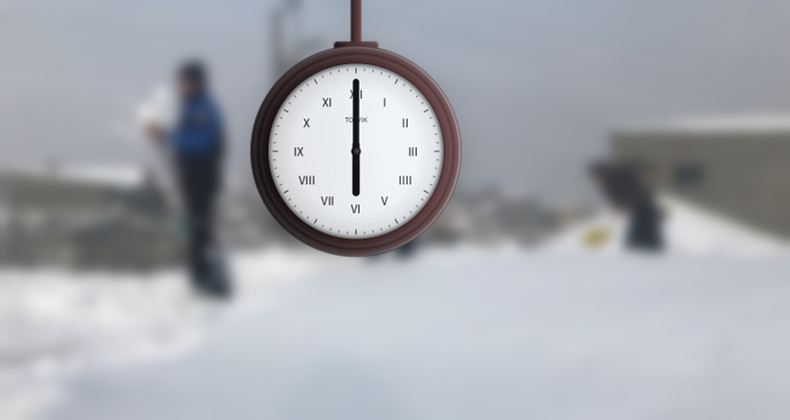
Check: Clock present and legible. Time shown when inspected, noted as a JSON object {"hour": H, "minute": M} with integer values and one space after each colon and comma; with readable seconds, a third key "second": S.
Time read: {"hour": 6, "minute": 0}
